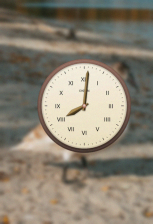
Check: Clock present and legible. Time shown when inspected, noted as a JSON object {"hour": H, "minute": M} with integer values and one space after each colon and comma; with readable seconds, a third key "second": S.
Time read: {"hour": 8, "minute": 1}
